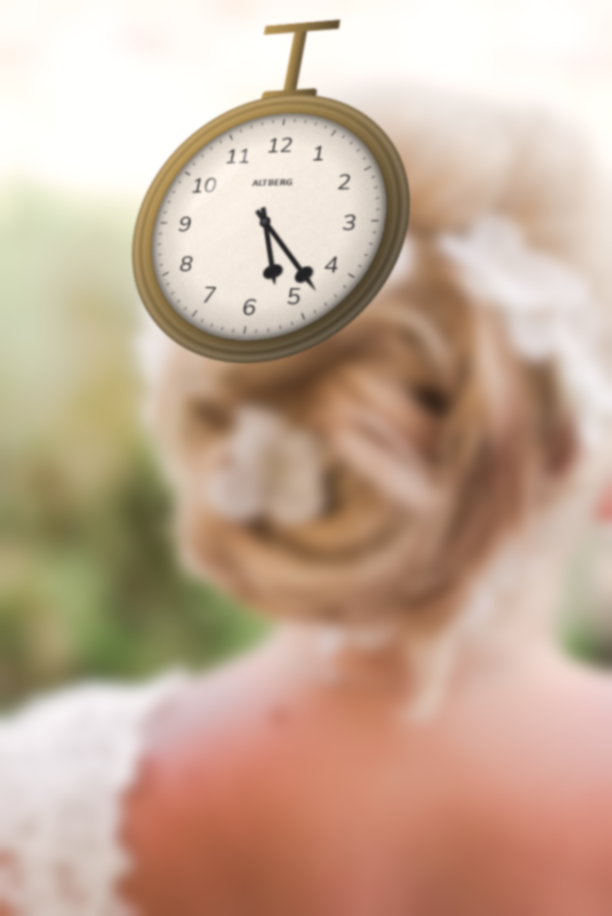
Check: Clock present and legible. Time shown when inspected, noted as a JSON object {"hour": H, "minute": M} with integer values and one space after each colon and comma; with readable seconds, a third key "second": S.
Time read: {"hour": 5, "minute": 23}
